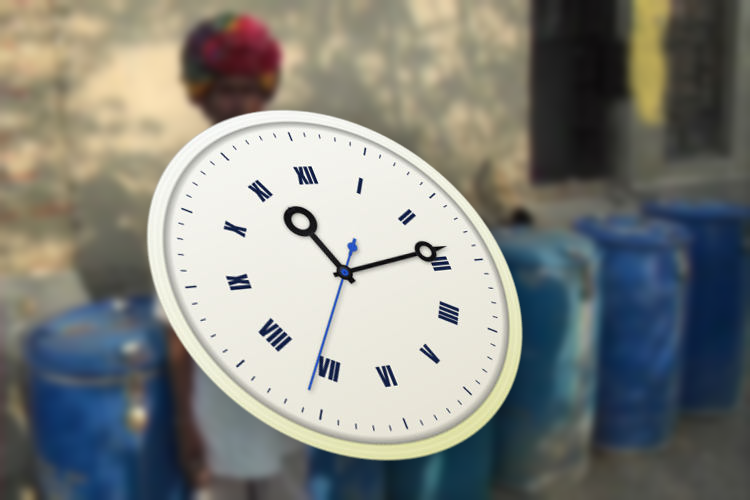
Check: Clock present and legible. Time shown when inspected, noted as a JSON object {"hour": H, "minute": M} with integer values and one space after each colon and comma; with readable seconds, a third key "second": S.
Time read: {"hour": 11, "minute": 13, "second": 36}
